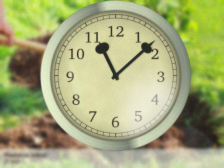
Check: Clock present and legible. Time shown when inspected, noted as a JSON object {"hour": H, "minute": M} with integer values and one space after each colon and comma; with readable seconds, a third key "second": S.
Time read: {"hour": 11, "minute": 8}
